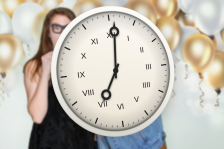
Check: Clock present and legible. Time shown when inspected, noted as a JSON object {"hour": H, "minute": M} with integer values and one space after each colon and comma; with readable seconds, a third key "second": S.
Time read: {"hour": 7, "minute": 1}
